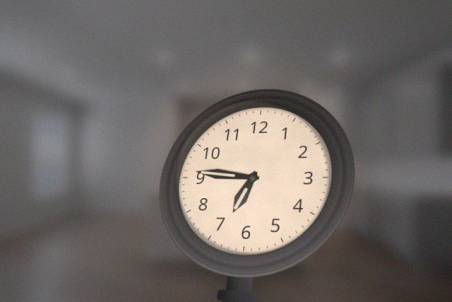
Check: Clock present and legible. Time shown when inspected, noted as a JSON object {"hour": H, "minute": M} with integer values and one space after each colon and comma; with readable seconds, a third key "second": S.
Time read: {"hour": 6, "minute": 46}
